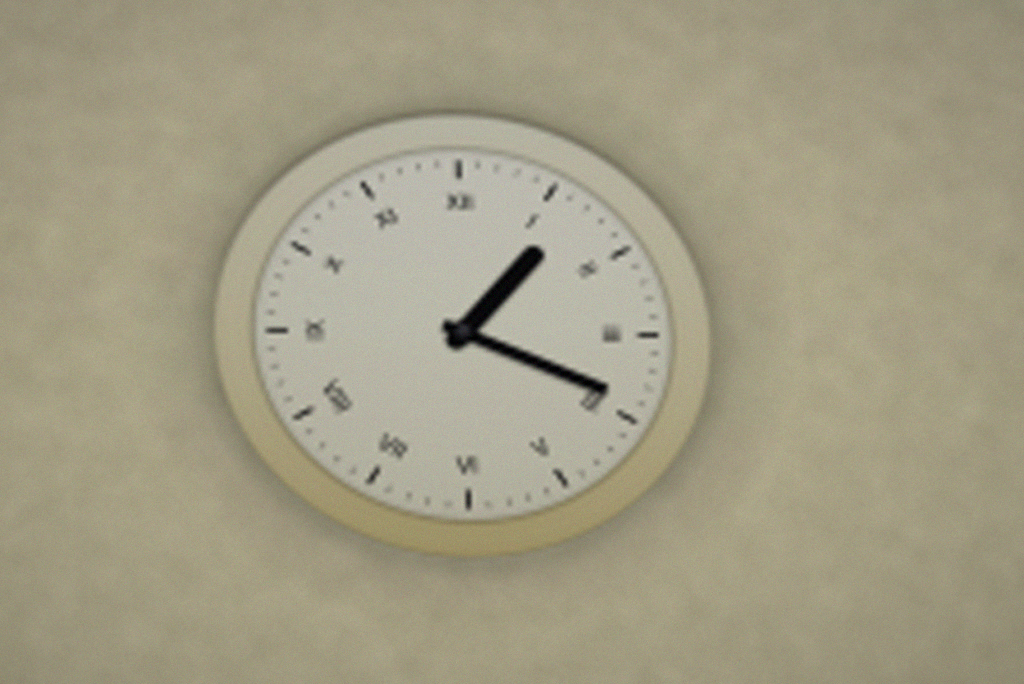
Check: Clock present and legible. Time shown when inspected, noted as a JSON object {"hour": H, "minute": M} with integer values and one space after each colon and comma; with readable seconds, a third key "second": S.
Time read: {"hour": 1, "minute": 19}
